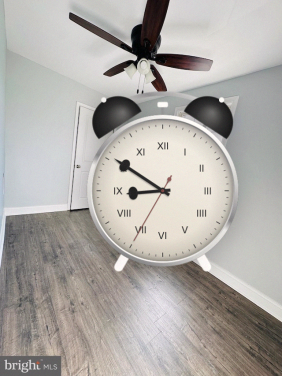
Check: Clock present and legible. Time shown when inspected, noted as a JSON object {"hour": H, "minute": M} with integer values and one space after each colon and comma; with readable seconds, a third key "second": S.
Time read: {"hour": 8, "minute": 50, "second": 35}
